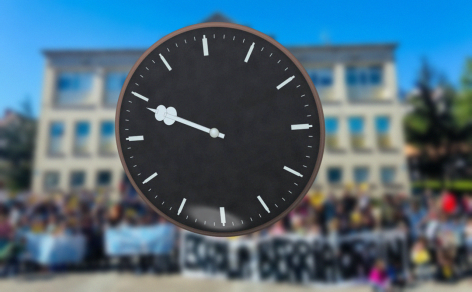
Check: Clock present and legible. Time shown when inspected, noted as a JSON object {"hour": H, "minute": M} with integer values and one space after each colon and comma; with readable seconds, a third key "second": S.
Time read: {"hour": 9, "minute": 49}
